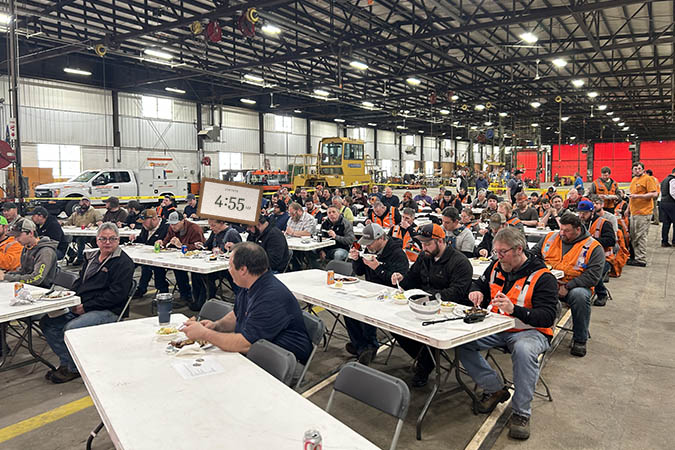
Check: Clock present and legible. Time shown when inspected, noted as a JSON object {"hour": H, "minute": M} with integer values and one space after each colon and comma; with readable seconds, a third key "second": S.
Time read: {"hour": 4, "minute": 55}
